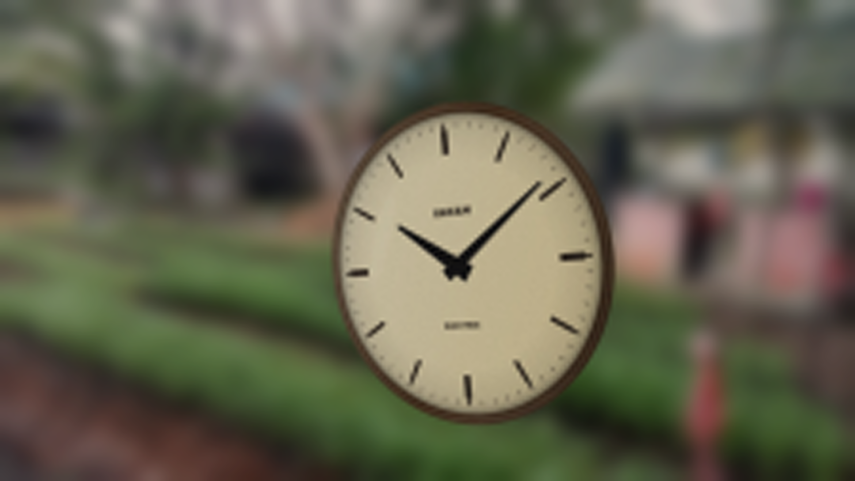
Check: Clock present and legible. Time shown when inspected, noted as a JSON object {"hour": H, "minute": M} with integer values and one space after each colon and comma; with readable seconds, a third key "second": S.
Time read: {"hour": 10, "minute": 9}
